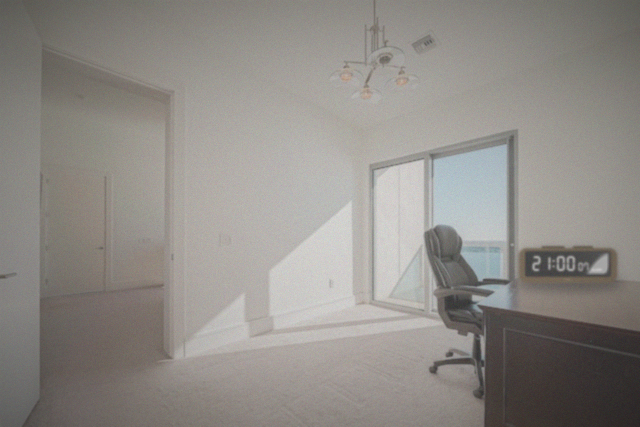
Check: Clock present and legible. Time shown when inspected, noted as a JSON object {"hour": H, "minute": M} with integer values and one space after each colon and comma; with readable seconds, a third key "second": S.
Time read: {"hour": 21, "minute": 0}
